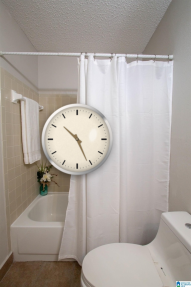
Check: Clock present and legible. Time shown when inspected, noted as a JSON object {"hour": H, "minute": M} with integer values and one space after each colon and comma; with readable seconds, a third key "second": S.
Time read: {"hour": 10, "minute": 26}
